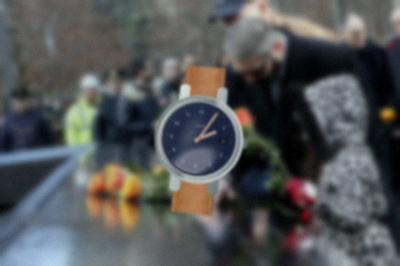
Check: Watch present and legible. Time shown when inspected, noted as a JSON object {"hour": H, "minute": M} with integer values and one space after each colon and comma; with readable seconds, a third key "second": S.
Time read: {"hour": 2, "minute": 5}
